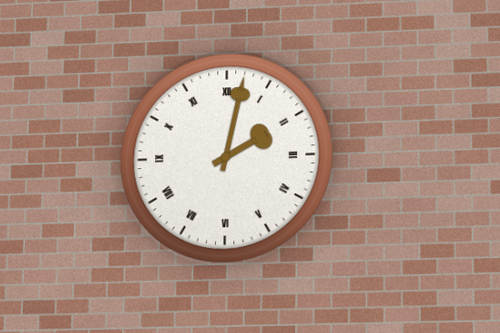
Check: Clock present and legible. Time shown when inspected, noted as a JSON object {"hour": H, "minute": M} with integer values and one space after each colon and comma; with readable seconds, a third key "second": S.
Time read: {"hour": 2, "minute": 2}
